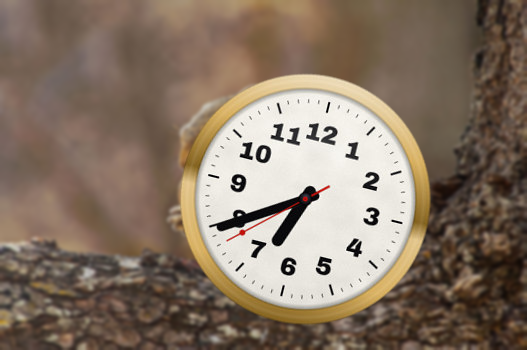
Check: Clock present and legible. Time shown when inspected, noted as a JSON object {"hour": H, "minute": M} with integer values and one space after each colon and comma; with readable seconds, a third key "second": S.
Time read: {"hour": 6, "minute": 39, "second": 38}
